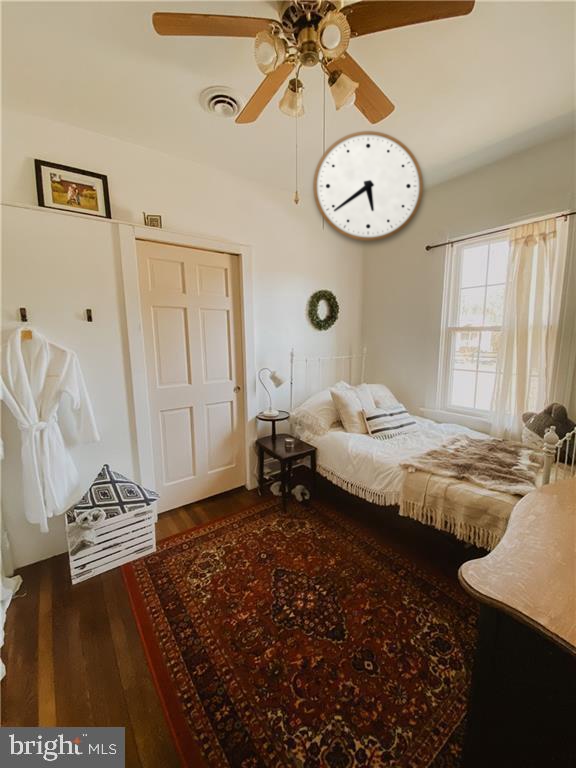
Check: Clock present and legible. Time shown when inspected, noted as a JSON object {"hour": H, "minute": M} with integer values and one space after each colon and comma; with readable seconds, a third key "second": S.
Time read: {"hour": 5, "minute": 39}
